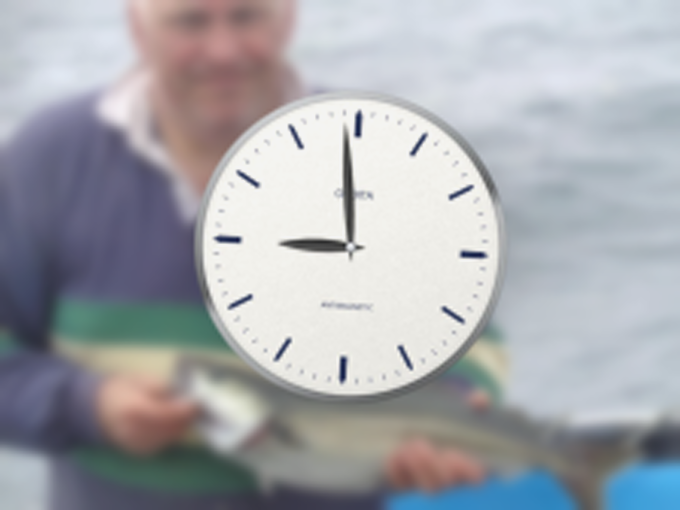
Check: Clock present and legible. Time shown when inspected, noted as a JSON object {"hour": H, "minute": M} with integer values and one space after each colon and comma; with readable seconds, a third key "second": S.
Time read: {"hour": 8, "minute": 59}
